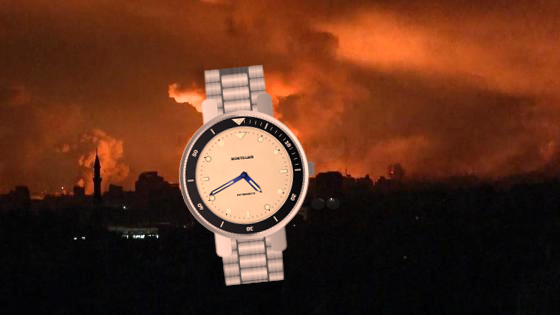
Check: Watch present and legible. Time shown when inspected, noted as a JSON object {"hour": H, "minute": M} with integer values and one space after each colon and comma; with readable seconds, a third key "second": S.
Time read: {"hour": 4, "minute": 41}
